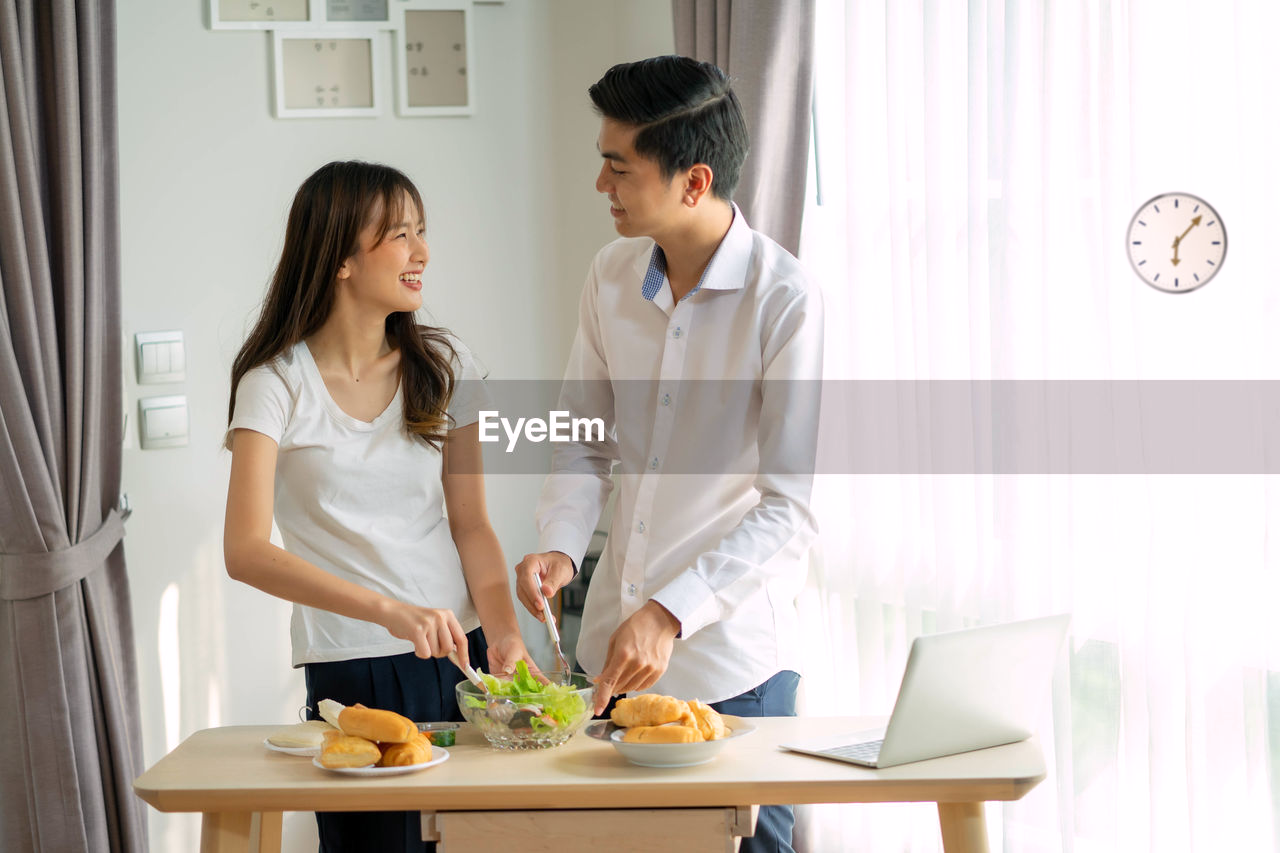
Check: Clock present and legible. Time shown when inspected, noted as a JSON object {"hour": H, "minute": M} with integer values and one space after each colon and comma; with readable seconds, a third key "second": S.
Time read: {"hour": 6, "minute": 7}
